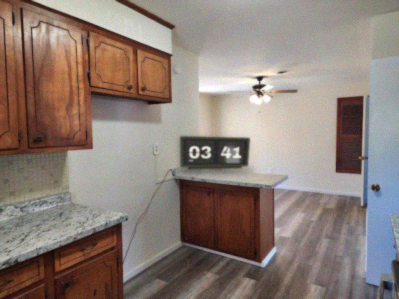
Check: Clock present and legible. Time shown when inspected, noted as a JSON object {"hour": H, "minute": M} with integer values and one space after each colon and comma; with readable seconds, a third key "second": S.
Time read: {"hour": 3, "minute": 41}
